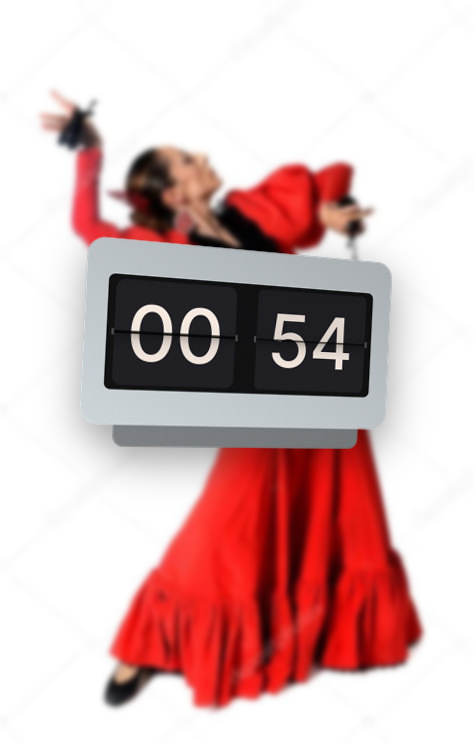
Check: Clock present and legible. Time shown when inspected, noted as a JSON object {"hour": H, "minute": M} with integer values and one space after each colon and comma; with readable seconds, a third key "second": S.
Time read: {"hour": 0, "minute": 54}
